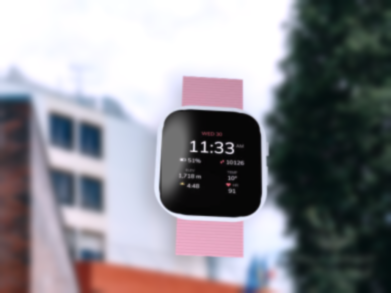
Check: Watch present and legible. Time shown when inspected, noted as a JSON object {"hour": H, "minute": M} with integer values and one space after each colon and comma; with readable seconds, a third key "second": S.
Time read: {"hour": 11, "minute": 33}
